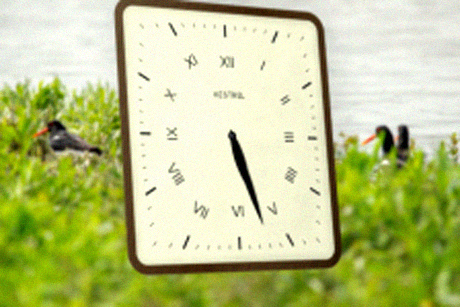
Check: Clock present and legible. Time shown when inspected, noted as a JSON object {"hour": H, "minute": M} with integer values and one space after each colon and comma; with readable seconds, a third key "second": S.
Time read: {"hour": 5, "minute": 27}
